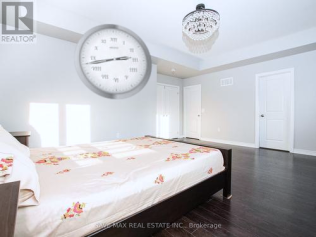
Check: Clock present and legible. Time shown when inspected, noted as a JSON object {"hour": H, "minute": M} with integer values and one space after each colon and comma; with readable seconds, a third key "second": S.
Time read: {"hour": 2, "minute": 43}
